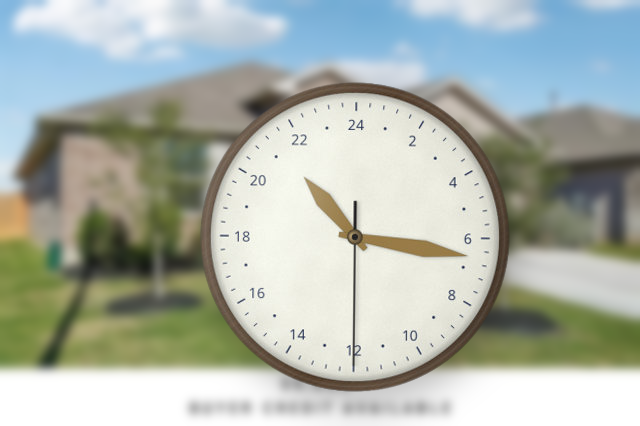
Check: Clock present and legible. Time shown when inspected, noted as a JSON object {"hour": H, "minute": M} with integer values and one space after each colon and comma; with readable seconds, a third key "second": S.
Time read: {"hour": 21, "minute": 16, "second": 30}
